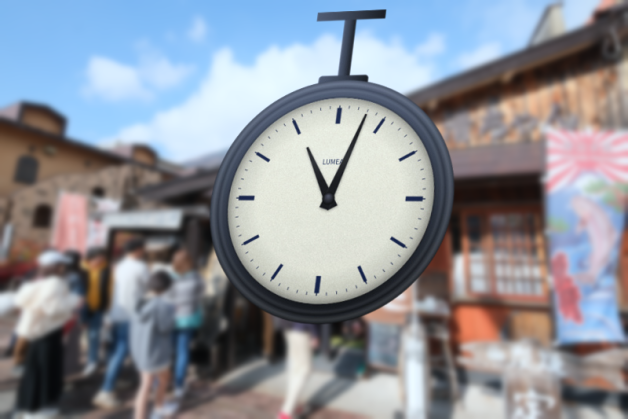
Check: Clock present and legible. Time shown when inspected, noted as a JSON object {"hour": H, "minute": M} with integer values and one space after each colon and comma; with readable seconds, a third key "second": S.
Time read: {"hour": 11, "minute": 3}
